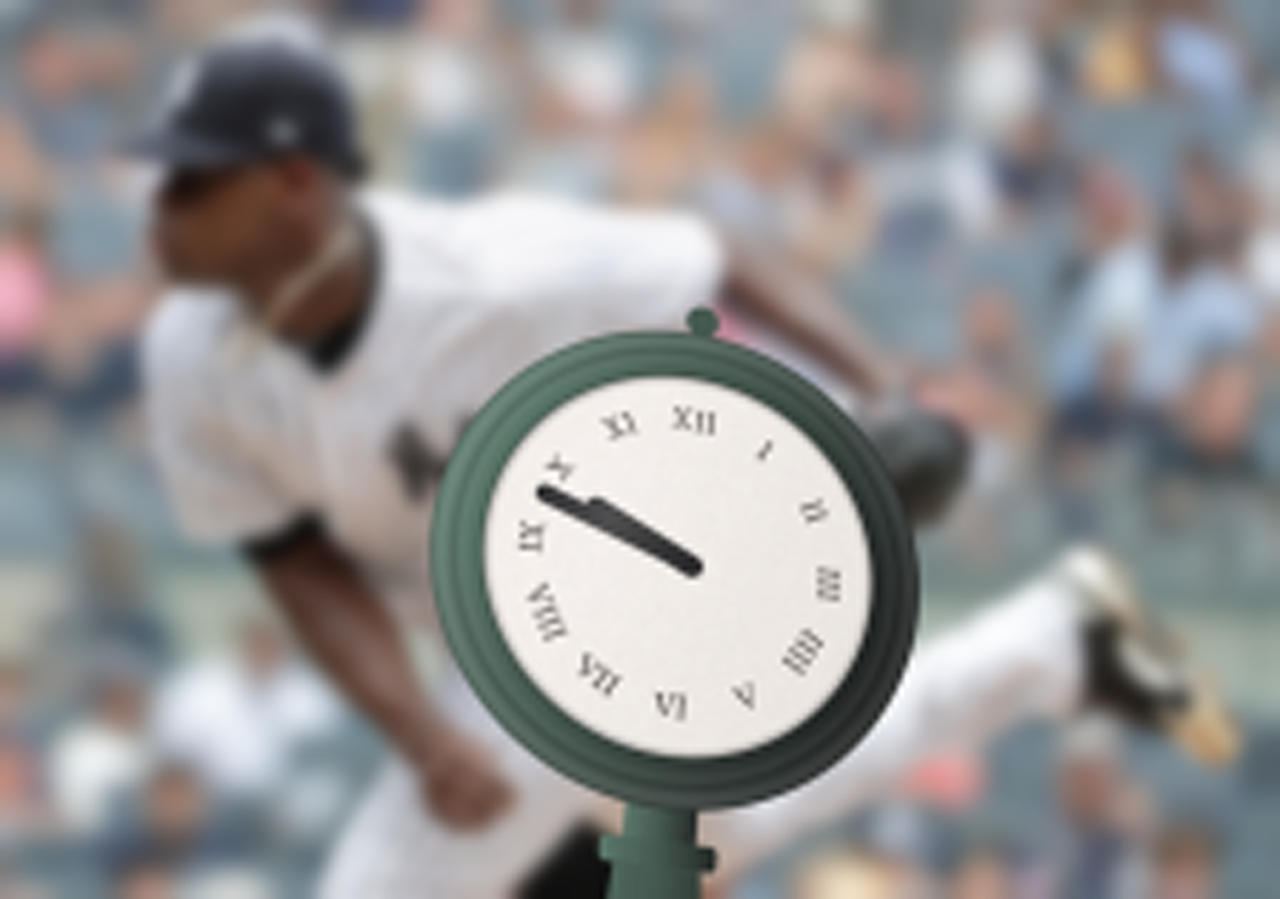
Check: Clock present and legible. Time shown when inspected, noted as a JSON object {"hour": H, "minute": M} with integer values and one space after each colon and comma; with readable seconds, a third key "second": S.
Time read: {"hour": 9, "minute": 48}
